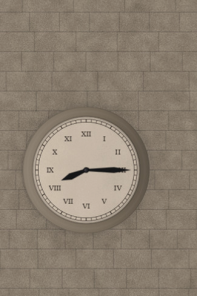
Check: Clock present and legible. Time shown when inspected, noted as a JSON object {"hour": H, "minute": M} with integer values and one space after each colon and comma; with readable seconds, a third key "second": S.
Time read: {"hour": 8, "minute": 15}
